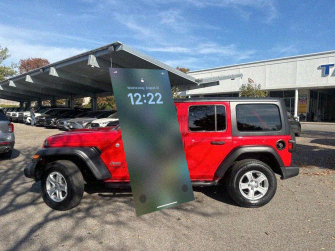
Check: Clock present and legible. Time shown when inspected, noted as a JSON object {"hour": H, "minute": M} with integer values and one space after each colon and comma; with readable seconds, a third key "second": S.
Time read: {"hour": 12, "minute": 22}
